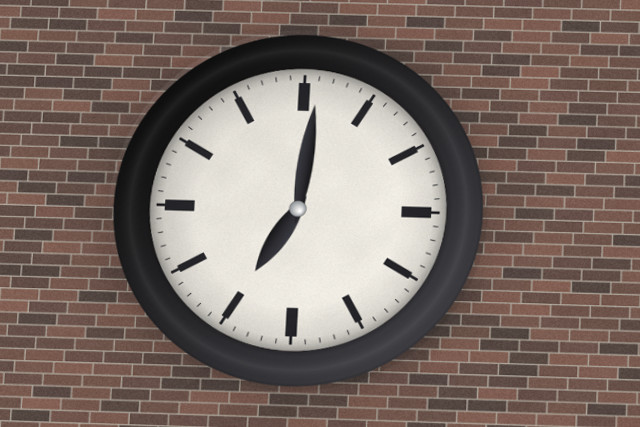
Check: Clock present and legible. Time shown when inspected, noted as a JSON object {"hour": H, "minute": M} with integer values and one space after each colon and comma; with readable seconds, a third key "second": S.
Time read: {"hour": 7, "minute": 1}
